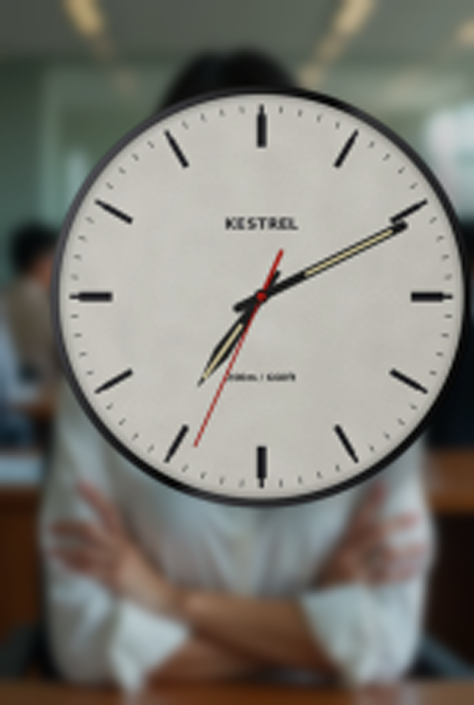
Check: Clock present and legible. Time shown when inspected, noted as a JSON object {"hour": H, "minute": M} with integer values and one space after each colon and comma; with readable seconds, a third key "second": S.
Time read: {"hour": 7, "minute": 10, "second": 34}
